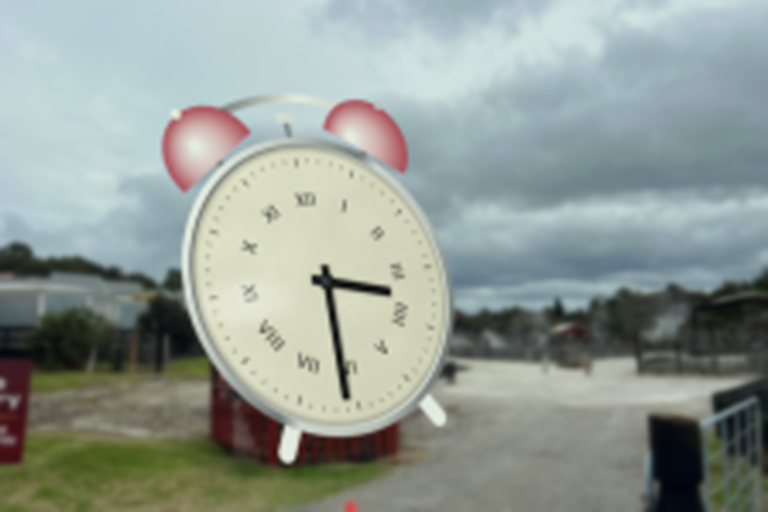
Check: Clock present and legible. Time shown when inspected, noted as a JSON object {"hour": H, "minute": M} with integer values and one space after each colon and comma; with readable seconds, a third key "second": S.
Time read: {"hour": 3, "minute": 31}
